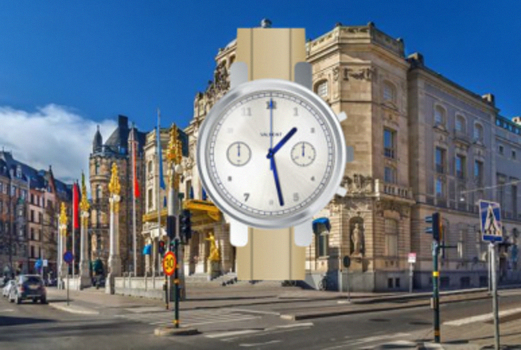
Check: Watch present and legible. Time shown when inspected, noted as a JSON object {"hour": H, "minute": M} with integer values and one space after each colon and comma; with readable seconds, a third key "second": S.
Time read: {"hour": 1, "minute": 28}
